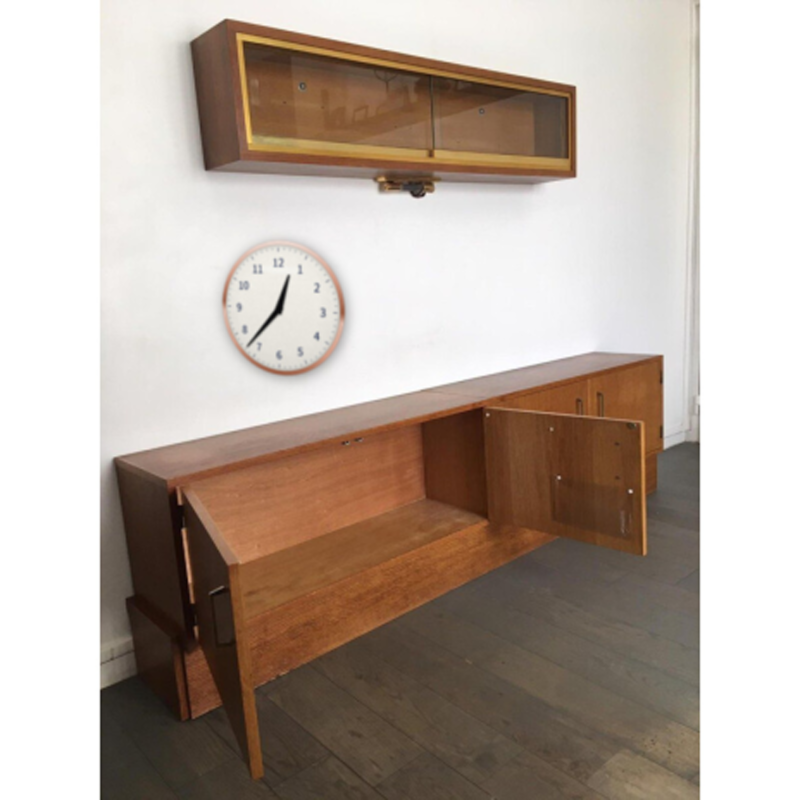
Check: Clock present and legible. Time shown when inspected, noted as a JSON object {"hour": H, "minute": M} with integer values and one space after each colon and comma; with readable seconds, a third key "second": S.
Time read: {"hour": 12, "minute": 37}
